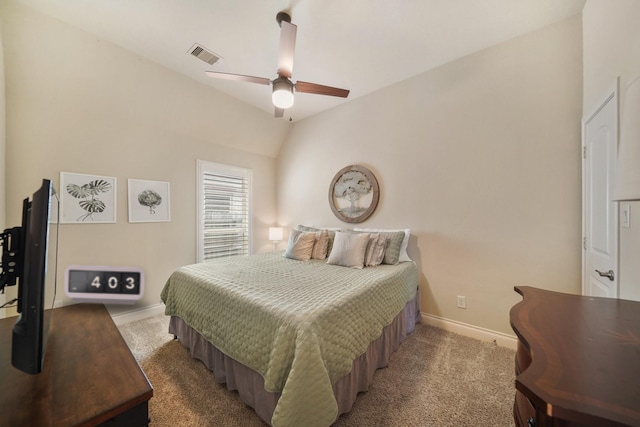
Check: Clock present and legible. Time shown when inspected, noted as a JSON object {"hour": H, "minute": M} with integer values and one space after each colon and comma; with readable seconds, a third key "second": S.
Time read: {"hour": 4, "minute": 3}
